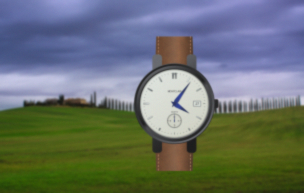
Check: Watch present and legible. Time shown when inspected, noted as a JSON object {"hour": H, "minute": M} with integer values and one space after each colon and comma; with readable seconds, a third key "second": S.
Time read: {"hour": 4, "minute": 6}
